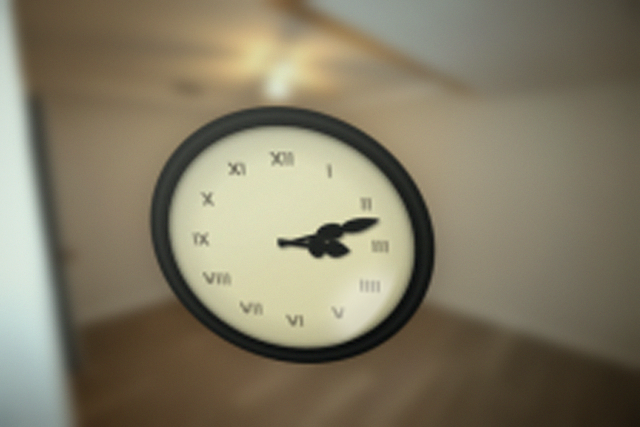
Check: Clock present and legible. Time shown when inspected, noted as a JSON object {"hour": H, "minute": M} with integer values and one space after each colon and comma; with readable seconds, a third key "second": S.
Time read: {"hour": 3, "minute": 12}
